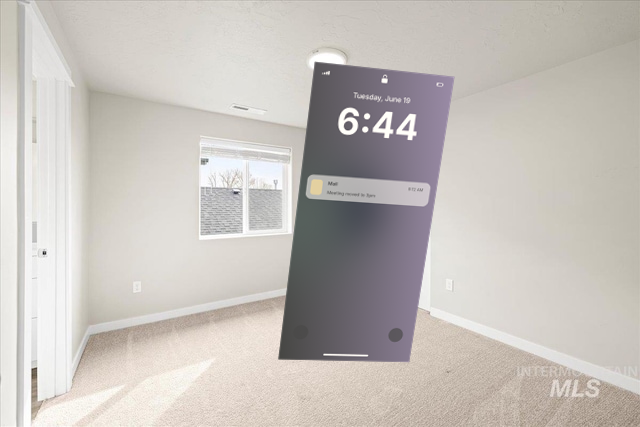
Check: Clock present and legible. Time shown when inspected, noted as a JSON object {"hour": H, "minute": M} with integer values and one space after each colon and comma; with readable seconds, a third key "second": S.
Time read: {"hour": 6, "minute": 44}
